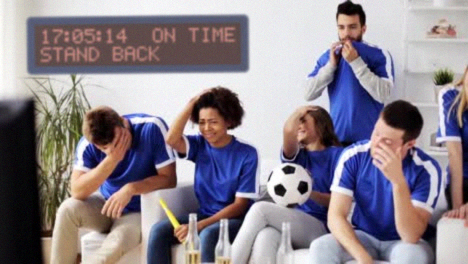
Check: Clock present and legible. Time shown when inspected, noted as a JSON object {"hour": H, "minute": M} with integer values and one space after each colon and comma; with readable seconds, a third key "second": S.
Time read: {"hour": 17, "minute": 5, "second": 14}
